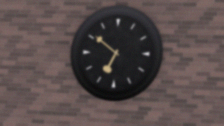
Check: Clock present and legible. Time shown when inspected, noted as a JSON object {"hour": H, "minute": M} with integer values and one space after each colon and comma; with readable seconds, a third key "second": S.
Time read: {"hour": 6, "minute": 51}
